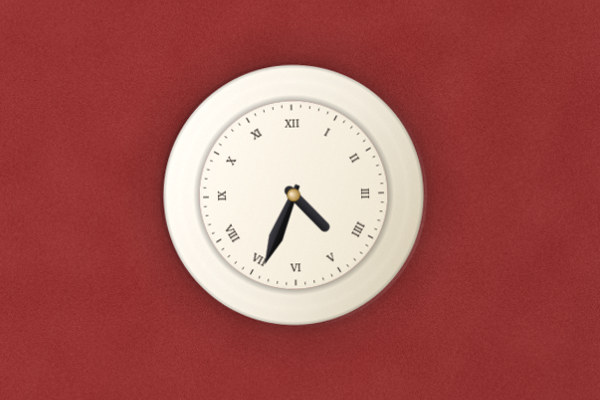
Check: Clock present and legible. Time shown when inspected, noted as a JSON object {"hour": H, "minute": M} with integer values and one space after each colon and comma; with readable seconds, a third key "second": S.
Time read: {"hour": 4, "minute": 34}
